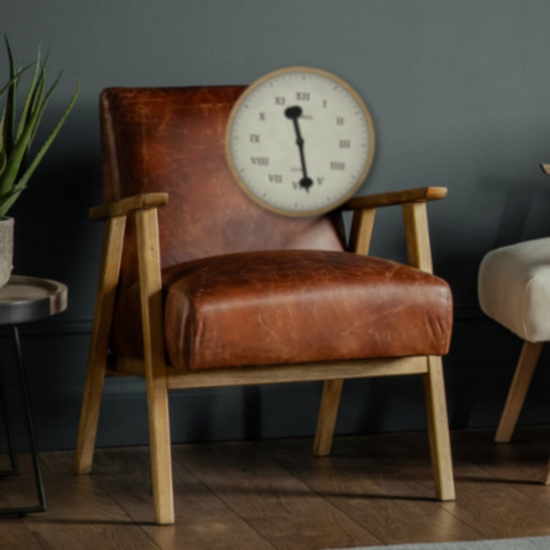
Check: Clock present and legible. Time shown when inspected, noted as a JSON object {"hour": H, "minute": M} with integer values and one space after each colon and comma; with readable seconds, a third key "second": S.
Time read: {"hour": 11, "minute": 28}
